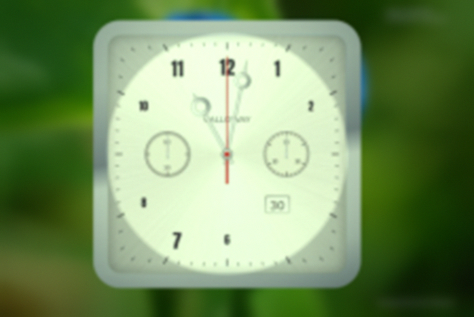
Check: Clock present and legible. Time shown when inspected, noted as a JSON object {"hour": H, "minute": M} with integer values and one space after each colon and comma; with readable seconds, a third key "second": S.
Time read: {"hour": 11, "minute": 2}
